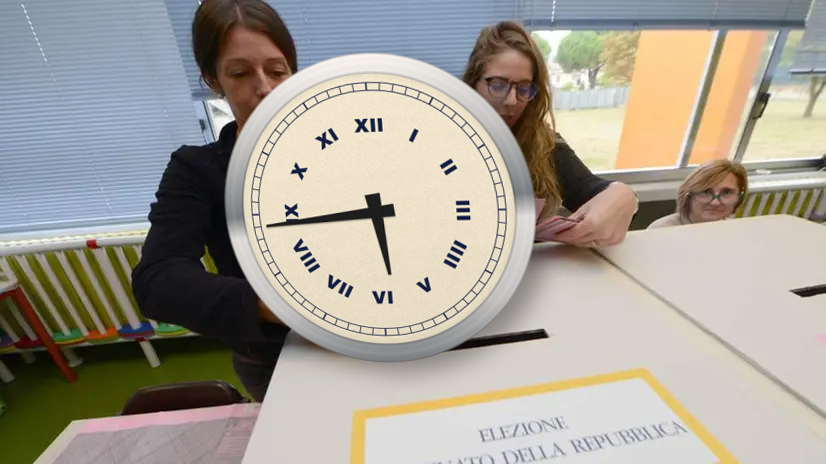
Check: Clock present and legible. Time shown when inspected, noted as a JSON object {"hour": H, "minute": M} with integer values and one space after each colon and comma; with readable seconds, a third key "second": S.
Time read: {"hour": 5, "minute": 44}
